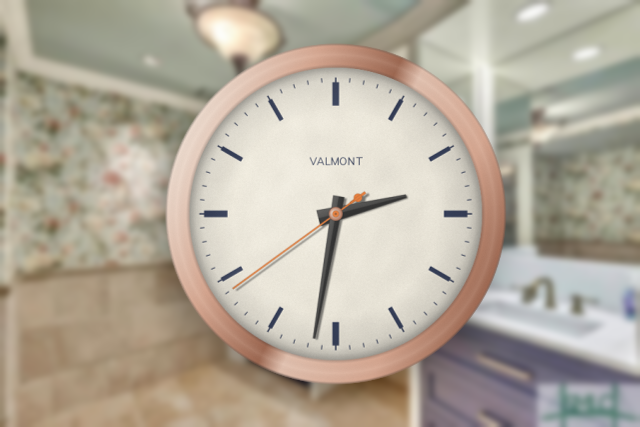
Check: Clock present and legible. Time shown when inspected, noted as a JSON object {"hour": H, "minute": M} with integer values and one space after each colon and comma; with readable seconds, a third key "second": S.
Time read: {"hour": 2, "minute": 31, "second": 39}
